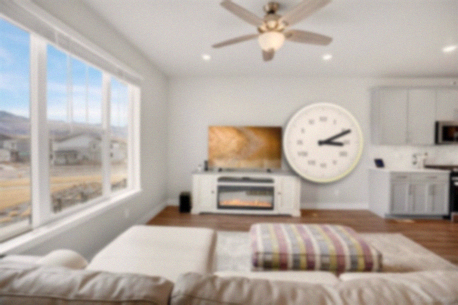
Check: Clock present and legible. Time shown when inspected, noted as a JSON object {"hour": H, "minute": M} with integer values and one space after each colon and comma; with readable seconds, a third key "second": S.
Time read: {"hour": 3, "minute": 11}
